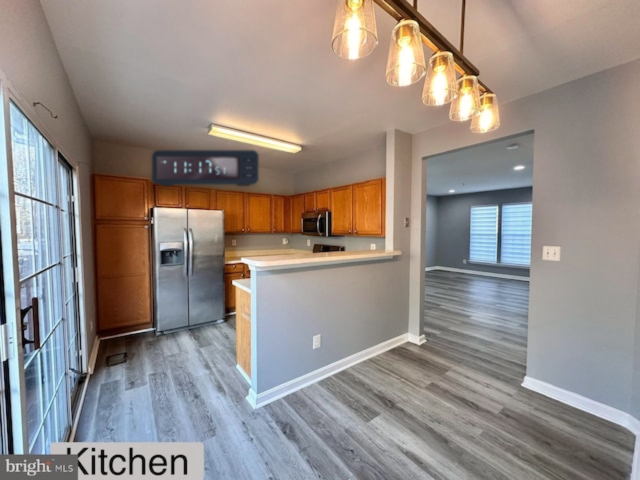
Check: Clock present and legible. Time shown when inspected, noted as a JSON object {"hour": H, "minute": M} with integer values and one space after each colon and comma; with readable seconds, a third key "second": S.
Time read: {"hour": 11, "minute": 17}
